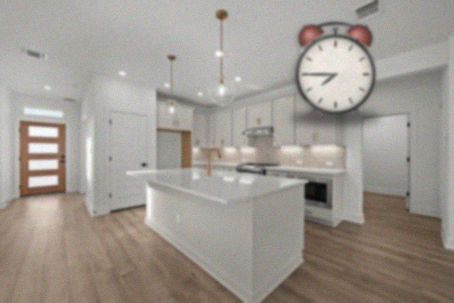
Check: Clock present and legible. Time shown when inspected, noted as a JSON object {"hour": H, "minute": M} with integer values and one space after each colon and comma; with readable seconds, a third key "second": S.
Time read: {"hour": 7, "minute": 45}
